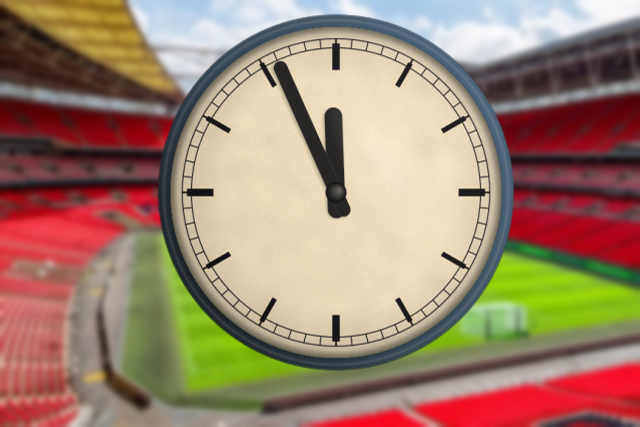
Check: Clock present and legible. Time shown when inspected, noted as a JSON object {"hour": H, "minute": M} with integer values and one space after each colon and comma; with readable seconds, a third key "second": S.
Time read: {"hour": 11, "minute": 56}
